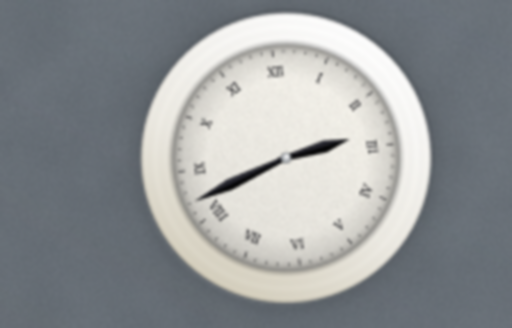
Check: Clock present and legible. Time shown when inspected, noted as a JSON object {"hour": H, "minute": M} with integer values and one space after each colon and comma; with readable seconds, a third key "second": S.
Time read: {"hour": 2, "minute": 42}
